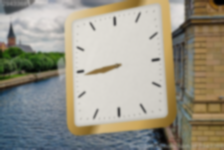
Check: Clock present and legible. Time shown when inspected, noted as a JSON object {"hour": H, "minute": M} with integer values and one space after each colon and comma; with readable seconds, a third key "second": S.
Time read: {"hour": 8, "minute": 44}
